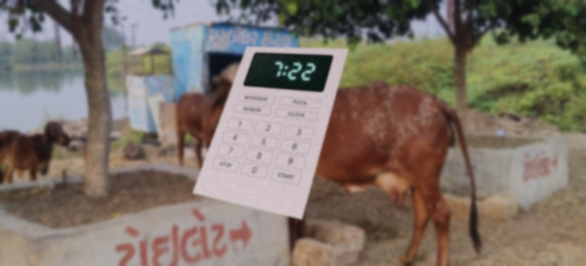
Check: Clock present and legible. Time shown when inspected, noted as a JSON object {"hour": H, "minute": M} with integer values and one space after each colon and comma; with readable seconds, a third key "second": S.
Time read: {"hour": 7, "minute": 22}
